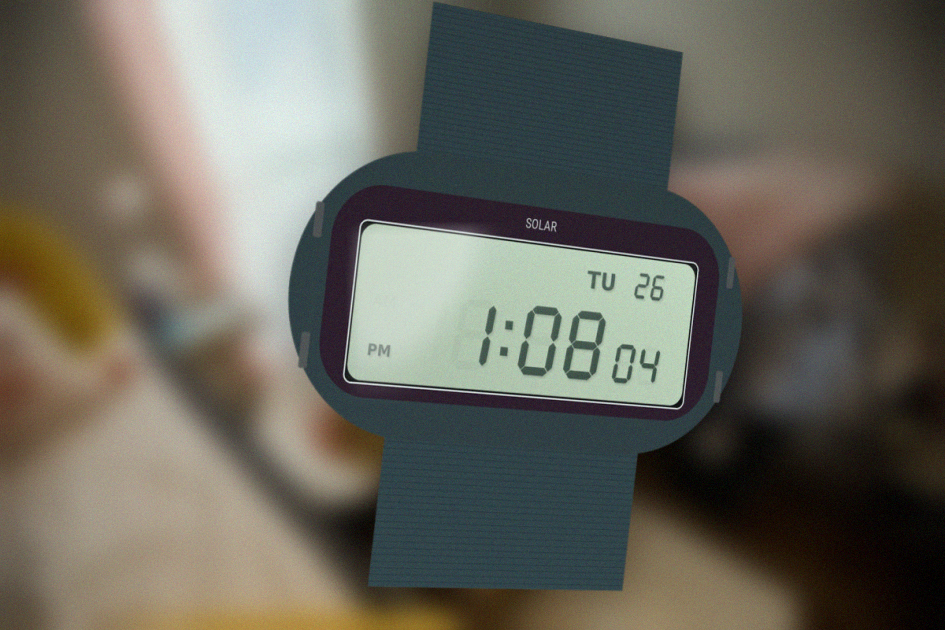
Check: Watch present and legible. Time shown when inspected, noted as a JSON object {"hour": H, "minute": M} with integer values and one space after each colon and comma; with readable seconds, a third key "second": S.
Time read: {"hour": 1, "minute": 8, "second": 4}
